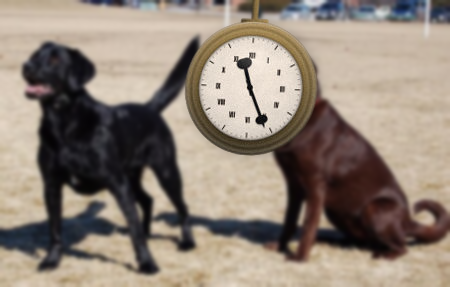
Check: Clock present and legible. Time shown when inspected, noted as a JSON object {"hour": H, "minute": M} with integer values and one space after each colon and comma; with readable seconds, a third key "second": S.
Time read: {"hour": 11, "minute": 26}
